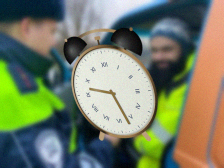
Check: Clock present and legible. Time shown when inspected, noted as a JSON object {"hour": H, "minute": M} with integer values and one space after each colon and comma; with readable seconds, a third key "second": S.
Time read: {"hour": 9, "minute": 27}
